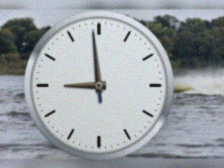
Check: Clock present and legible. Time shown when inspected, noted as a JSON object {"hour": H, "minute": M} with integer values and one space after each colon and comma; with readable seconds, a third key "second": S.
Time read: {"hour": 8, "minute": 58, "second": 59}
